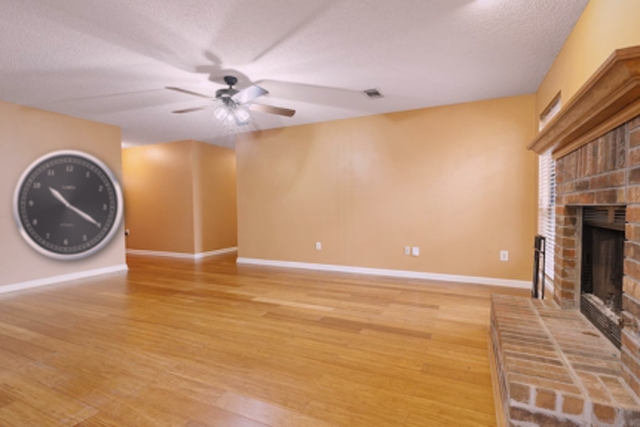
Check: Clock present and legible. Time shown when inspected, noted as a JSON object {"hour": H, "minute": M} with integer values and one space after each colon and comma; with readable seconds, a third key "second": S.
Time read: {"hour": 10, "minute": 20}
